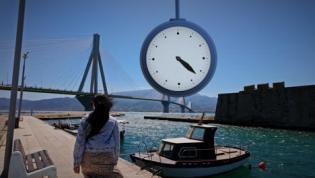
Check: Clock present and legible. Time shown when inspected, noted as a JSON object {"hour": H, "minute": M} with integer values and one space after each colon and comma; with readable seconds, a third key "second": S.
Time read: {"hour": 4, "minute": 22}
